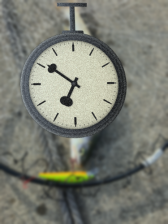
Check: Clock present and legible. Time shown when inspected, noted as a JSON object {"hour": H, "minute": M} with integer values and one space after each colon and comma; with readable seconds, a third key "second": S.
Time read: {"hour": 6, "minute": 51}
